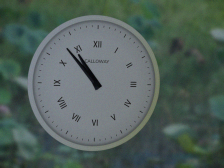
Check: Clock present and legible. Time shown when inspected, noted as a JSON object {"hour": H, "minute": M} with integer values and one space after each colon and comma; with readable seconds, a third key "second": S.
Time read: {"hour": 10, "minute": 53}
